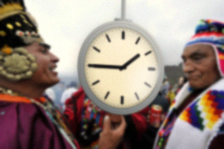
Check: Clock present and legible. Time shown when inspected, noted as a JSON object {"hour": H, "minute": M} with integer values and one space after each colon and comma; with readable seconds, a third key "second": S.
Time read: {"hour": 1, "minute": 45}
